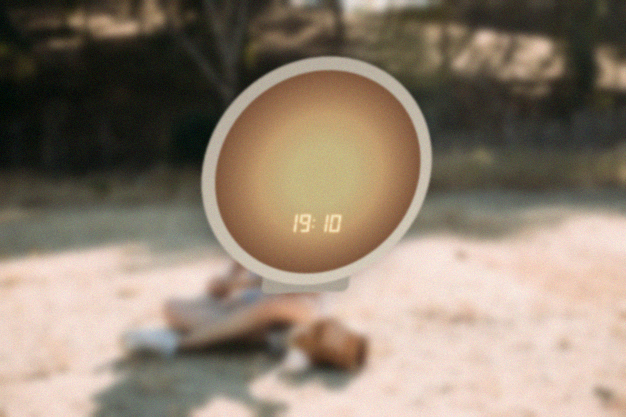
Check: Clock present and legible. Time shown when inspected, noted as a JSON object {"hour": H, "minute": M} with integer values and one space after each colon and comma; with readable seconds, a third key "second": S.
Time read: {"hour": 19, "minute": 10}
